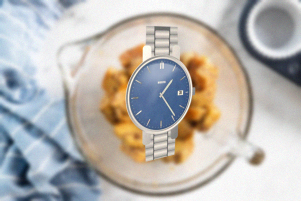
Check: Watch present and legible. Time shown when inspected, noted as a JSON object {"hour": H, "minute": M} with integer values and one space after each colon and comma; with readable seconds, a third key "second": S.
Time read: {"hour": 1, "minute": 24}
